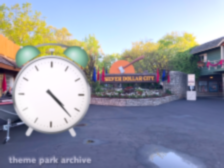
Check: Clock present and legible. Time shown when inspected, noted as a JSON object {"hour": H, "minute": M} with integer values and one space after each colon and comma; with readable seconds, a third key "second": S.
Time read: {"hour": 4, "minute": 23}
